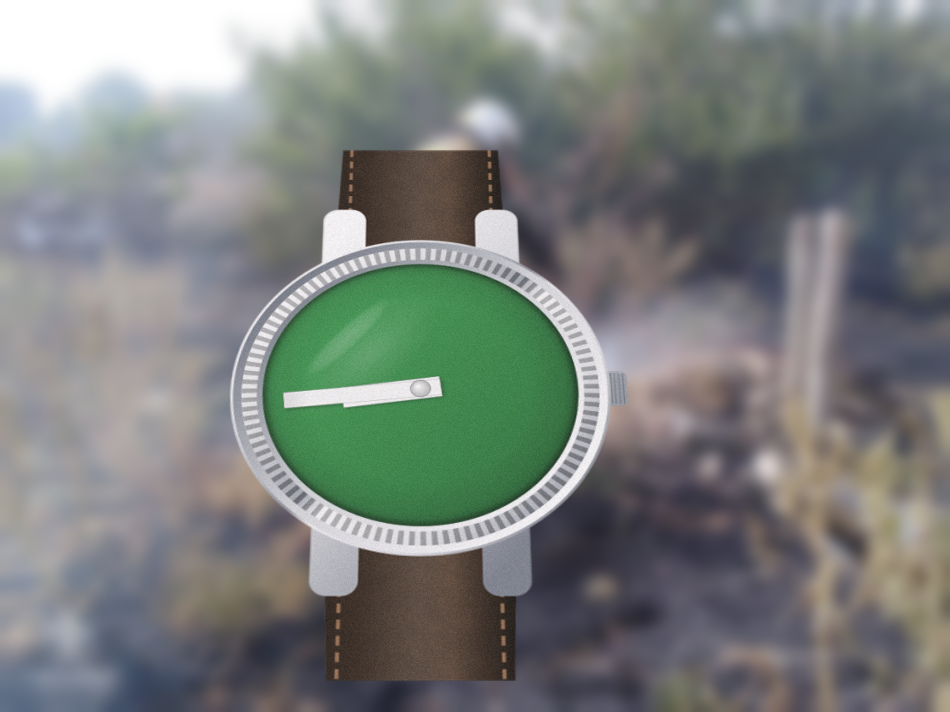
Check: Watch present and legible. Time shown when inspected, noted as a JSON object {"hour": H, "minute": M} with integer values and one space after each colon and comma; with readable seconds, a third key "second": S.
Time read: {"hour": 8, "minute": 44}
